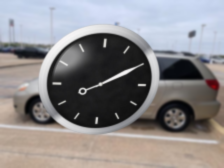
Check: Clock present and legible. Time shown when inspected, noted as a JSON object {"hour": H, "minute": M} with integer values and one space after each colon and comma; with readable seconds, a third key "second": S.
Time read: {"hour": 8, "minute": 10}
